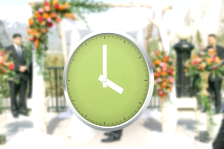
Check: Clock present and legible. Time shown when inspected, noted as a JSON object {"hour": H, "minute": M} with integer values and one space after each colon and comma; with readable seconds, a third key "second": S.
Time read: {"hour": 4, "minute": 0}
